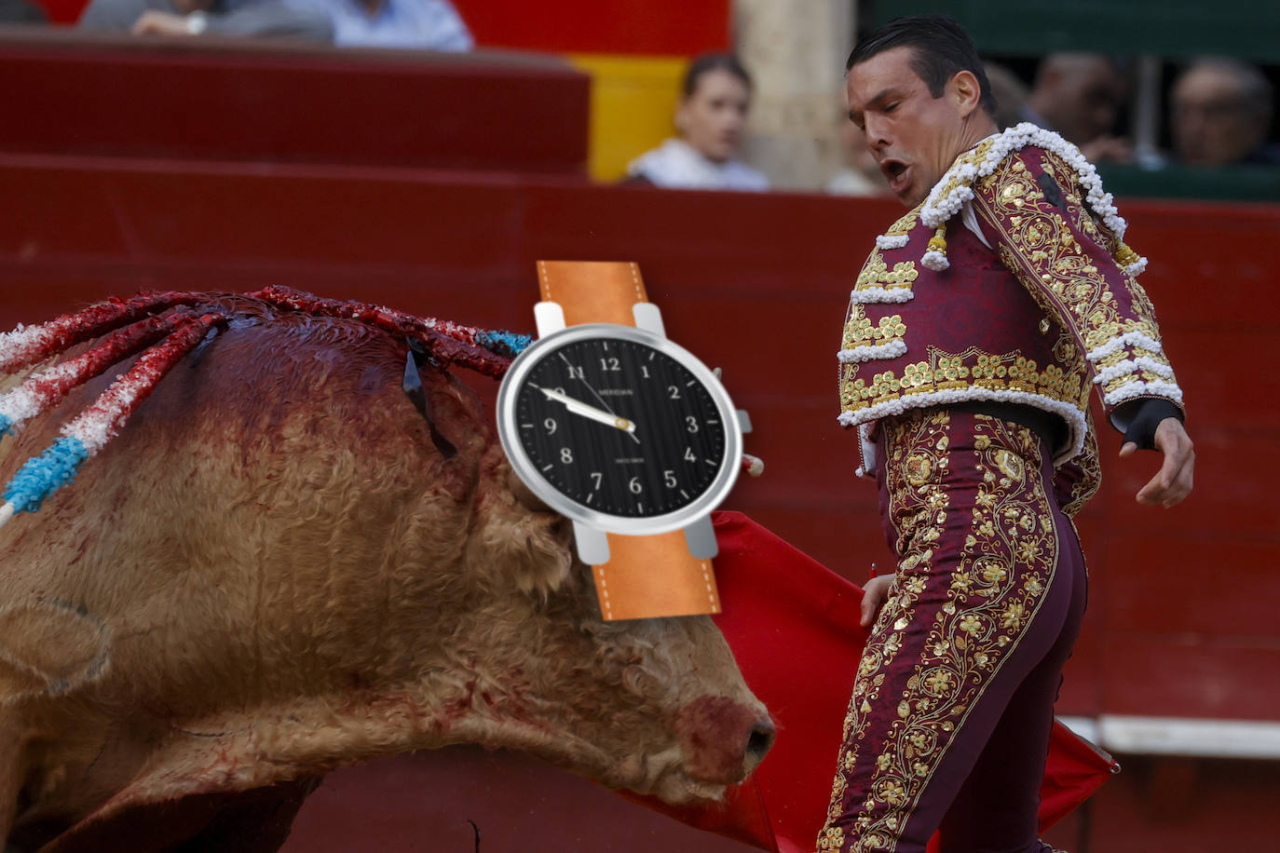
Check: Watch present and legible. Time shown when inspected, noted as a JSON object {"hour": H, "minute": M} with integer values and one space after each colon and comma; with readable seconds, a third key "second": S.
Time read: {"hour": 9, "minute": 49, "second": 55}
